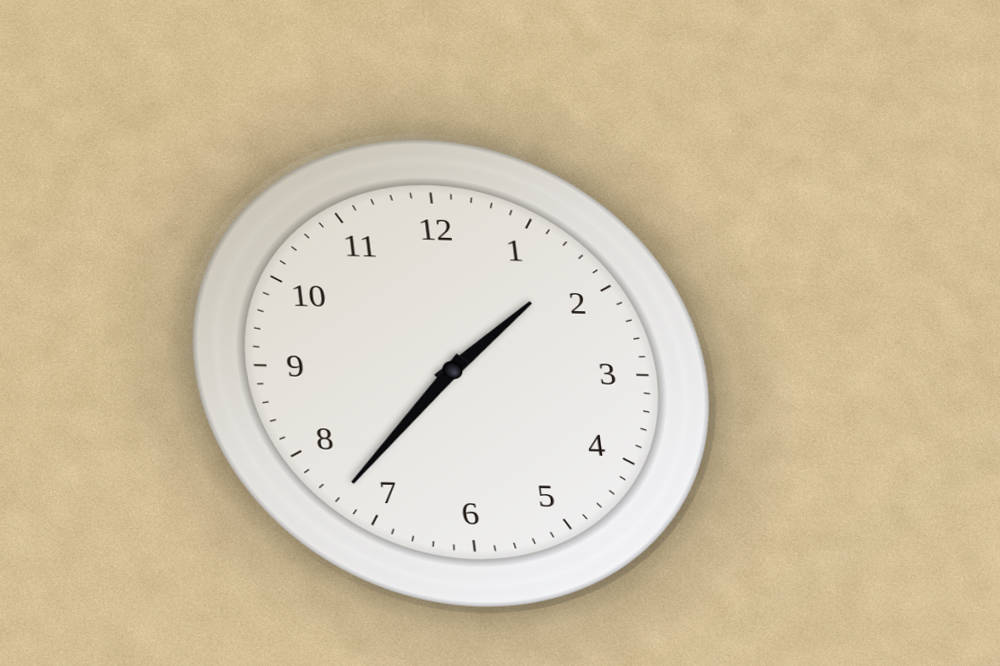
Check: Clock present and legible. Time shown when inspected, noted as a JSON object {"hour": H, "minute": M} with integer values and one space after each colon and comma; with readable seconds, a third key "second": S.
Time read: {"hour": 1, "minute": 37}
